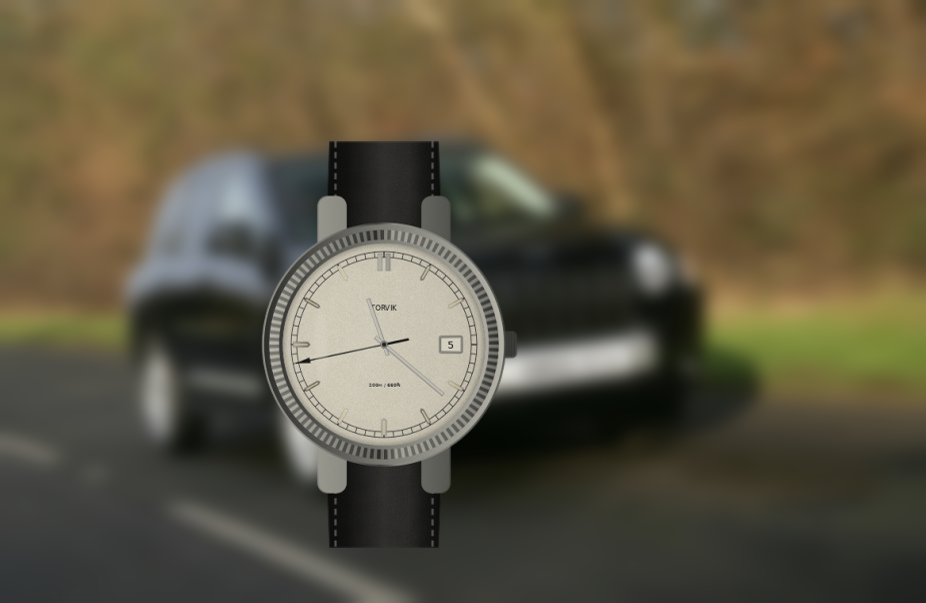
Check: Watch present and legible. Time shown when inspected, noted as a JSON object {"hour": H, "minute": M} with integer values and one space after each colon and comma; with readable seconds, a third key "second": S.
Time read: {"hour": 11, "minute": 21, "second": 43}
